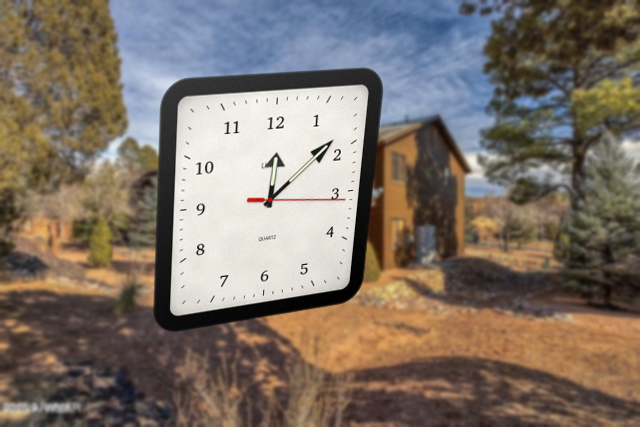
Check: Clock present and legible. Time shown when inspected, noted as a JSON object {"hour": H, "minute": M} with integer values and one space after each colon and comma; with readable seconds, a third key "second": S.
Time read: {"hour": 12, "minute": 8, "second": 16}
